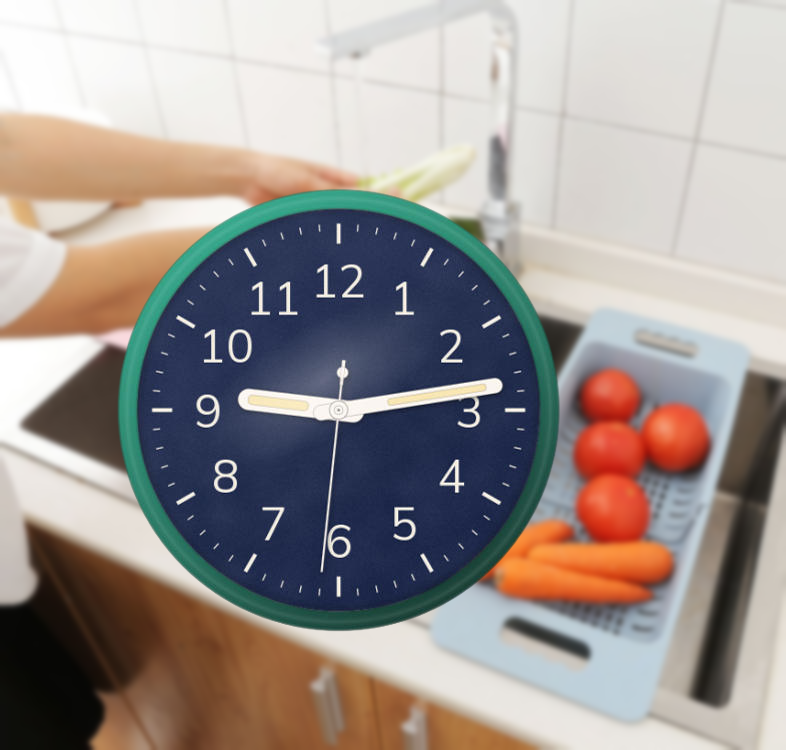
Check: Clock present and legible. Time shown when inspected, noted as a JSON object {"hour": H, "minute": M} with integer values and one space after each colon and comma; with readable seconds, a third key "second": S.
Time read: {"hour": 9, "minute": 13, "second": 31}
